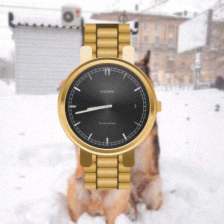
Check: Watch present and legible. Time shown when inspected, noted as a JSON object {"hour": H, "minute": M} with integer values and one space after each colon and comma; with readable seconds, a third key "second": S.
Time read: {"hour": 8, "minute": 43}
